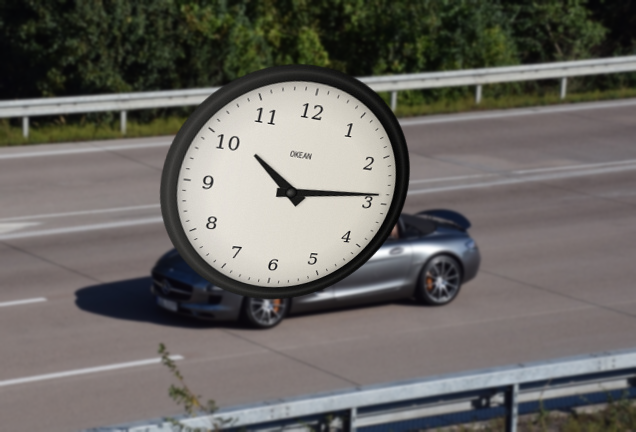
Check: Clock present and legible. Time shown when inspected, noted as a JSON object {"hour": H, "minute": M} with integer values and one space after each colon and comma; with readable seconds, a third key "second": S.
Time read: {"hour": 10, "minute": 14}
